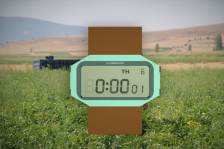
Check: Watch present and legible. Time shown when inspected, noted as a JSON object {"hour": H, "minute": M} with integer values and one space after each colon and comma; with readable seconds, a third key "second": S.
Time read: {"hour": 0, "minute": 0, "second": 1}
